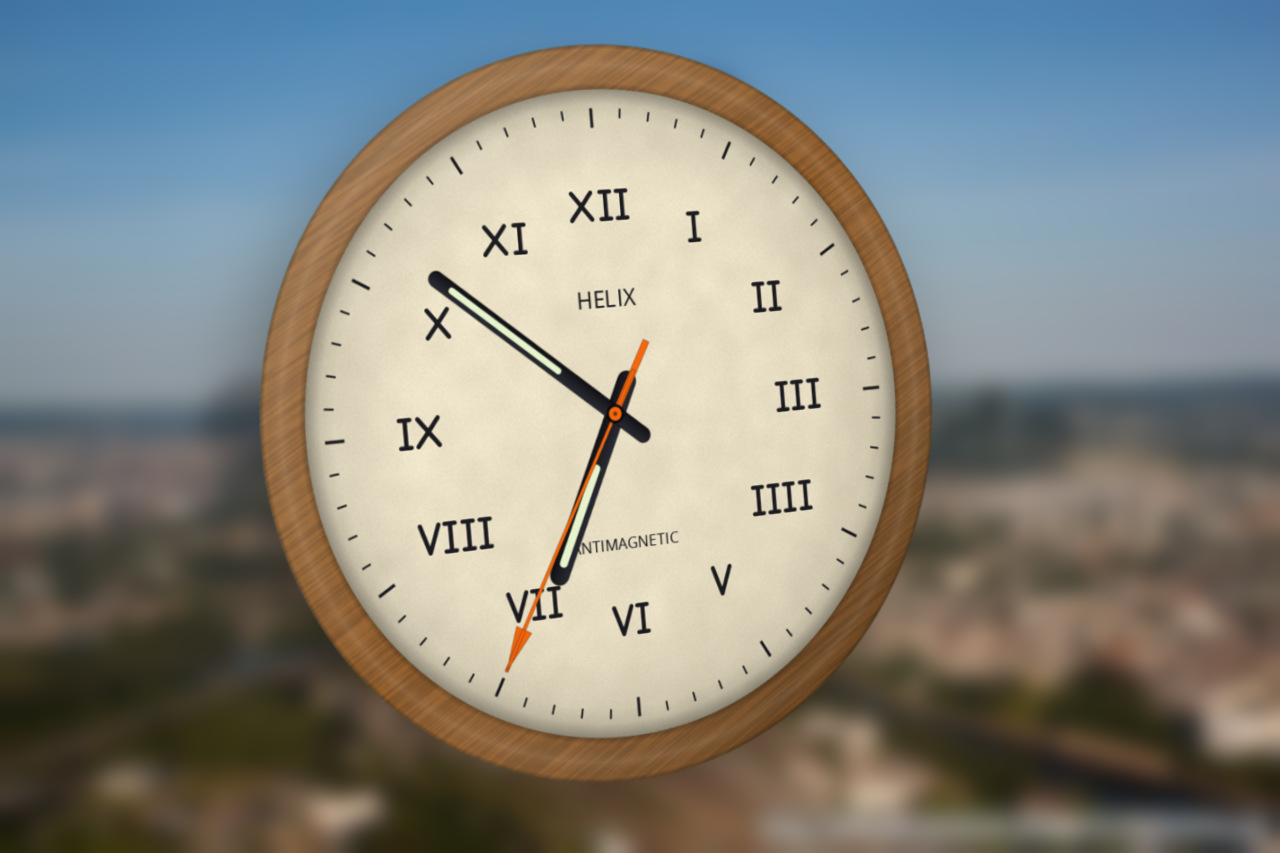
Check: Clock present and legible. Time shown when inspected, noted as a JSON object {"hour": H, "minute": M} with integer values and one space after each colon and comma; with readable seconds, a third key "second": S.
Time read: {"hour": 6, "minute": 51, "second": 35}
